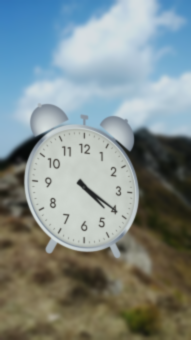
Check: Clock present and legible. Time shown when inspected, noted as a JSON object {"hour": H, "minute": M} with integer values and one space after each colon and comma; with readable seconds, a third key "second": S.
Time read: {"hour": 4, "minute": 20}
